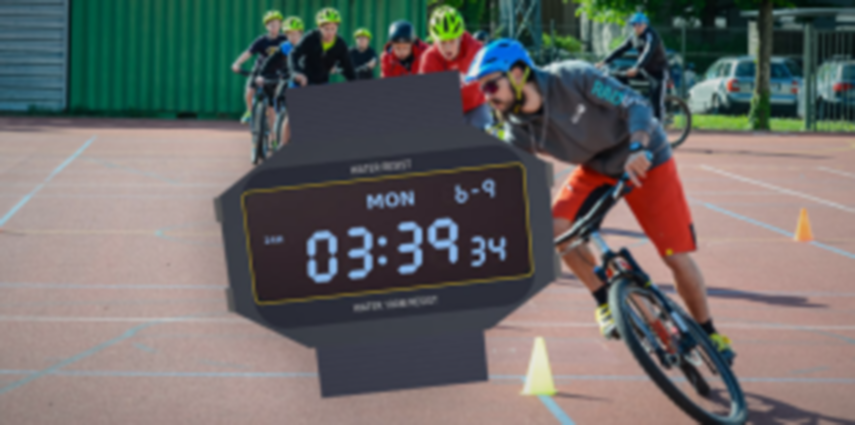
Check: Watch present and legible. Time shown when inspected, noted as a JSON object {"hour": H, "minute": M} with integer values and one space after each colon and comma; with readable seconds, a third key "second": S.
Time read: {"hour": 3, "minute": 39, "second": 34}
